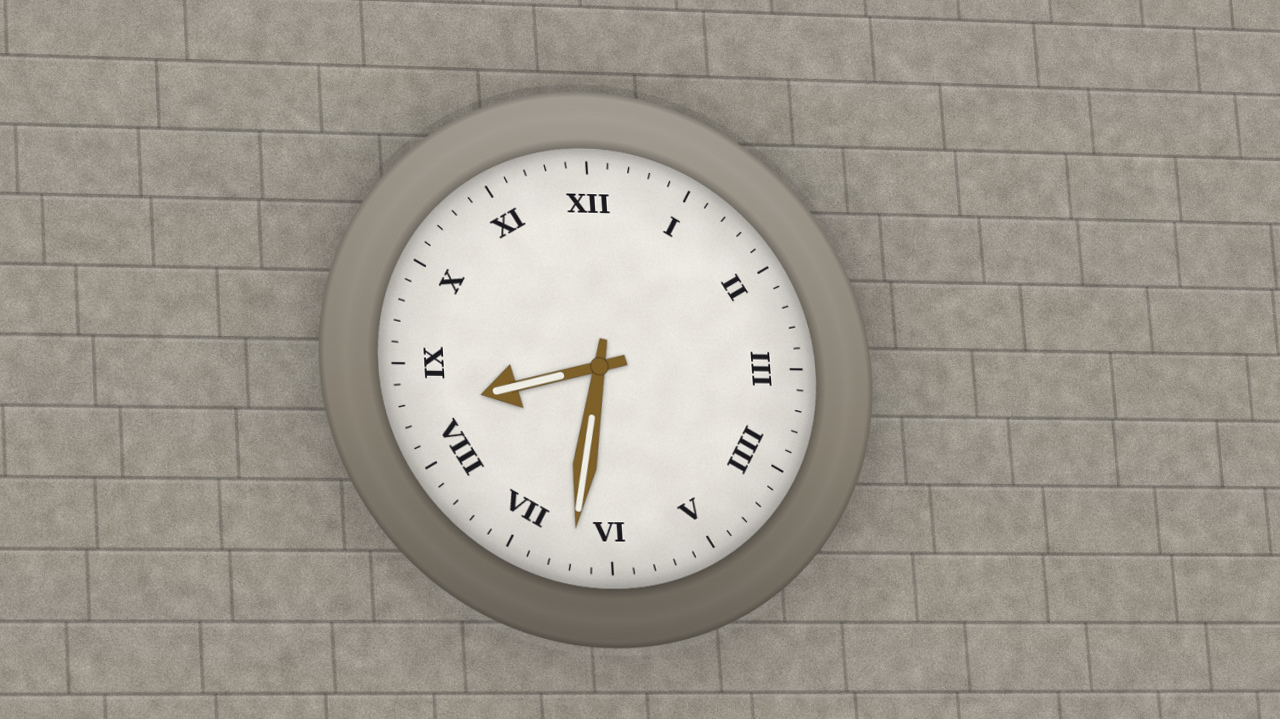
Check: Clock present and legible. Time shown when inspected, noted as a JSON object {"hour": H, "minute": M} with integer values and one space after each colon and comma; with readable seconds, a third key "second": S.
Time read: {"hour": 8, "minute": 32}
